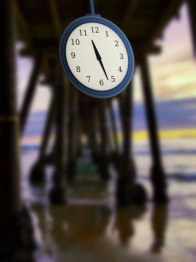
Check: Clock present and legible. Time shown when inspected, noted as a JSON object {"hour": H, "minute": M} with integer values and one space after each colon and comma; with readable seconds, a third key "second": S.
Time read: {"hour": 11, "minute": 27}
